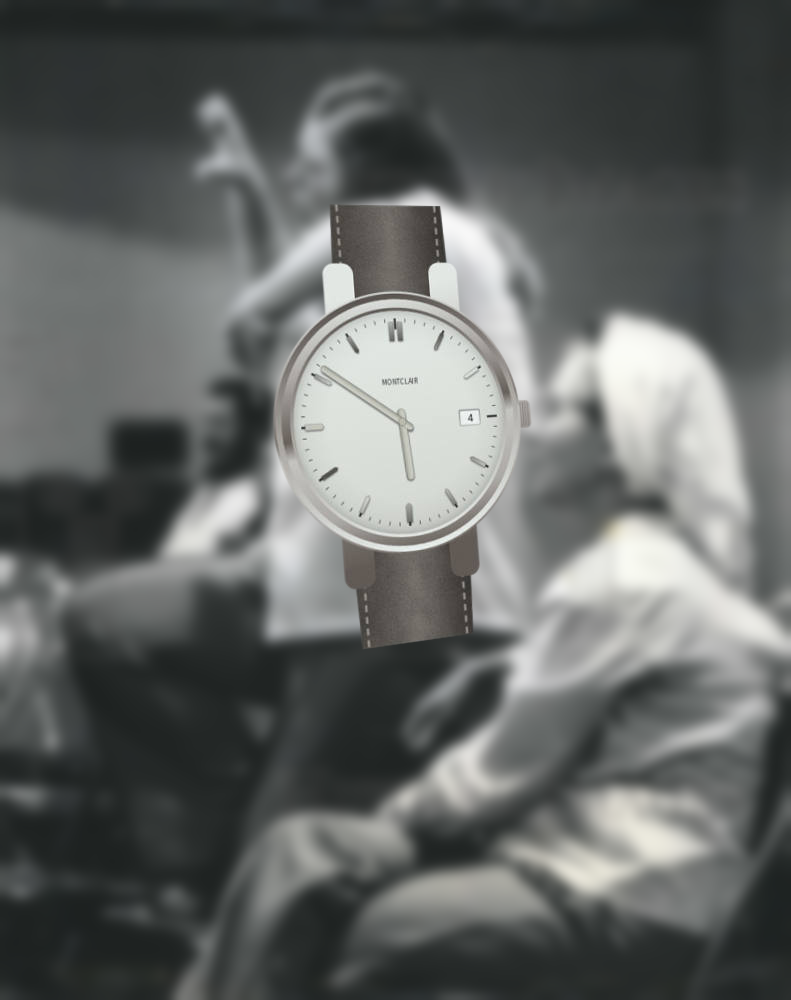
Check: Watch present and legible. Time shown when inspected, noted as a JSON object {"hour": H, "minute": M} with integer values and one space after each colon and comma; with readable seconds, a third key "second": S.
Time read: {"hour": 5, "minute": 51}
